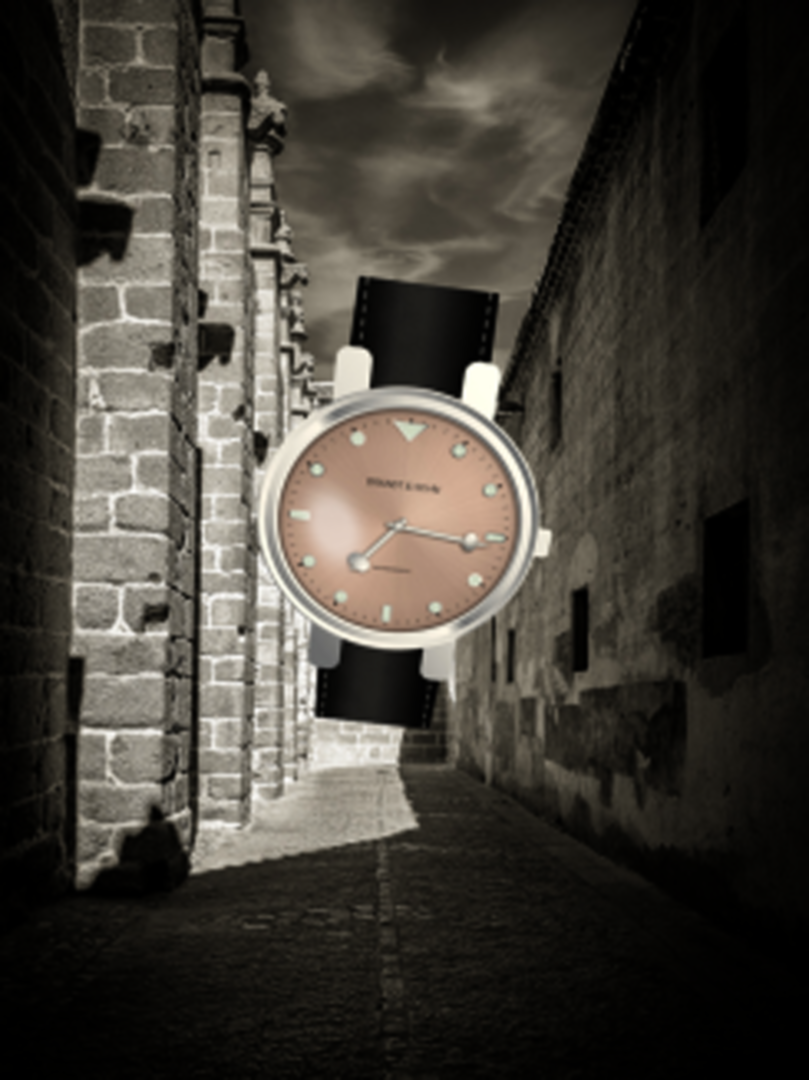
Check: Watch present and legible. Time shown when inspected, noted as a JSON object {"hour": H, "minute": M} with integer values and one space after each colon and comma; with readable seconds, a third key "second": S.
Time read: {"hour": 7, "minute": 16}
